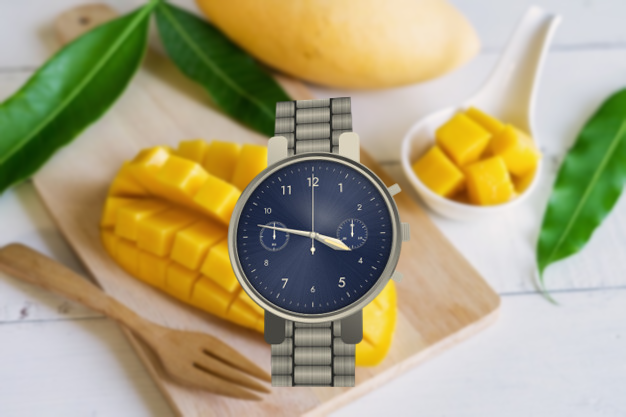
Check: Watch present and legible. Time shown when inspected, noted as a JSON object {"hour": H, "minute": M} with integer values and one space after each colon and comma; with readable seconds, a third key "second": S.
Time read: {"hour": 3, "minute": 47}
